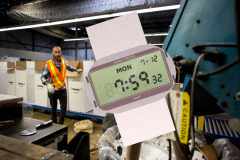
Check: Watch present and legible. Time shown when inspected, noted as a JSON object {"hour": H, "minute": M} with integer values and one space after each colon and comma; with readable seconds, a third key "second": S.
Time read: {"hour": 7, "minute": 59, "second": 32}
